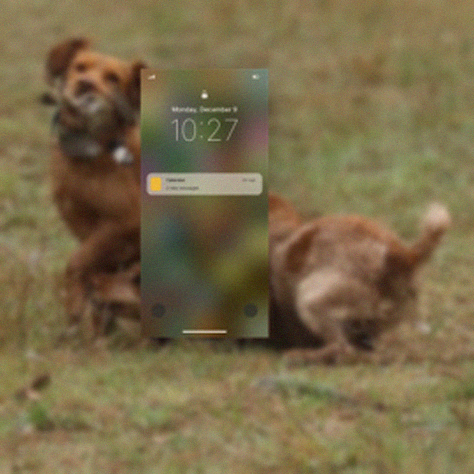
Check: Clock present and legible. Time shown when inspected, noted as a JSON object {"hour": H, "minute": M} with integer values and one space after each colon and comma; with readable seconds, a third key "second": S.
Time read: {"hour": 10, "minute": 27}
